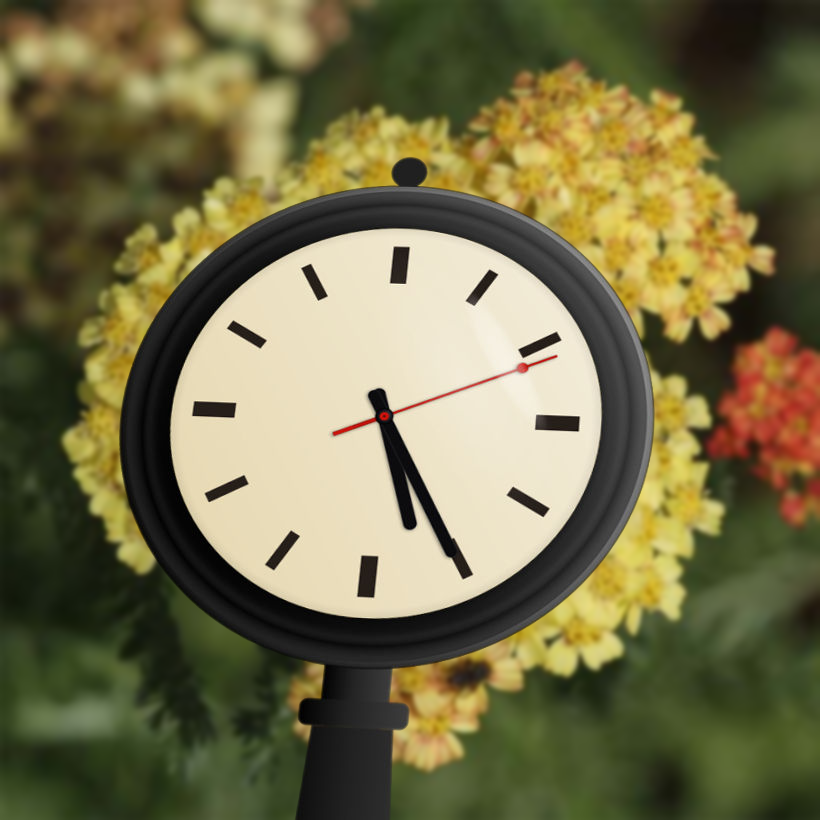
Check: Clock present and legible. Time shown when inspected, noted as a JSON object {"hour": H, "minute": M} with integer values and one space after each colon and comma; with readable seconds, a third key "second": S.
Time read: {"hour": 5, "minute": 25, "second": 11}
